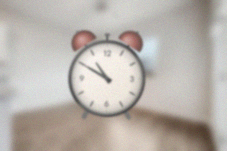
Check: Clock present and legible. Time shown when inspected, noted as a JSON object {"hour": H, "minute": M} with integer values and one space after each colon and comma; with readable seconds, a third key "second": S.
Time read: {"hour": 10, "minute": 50}
